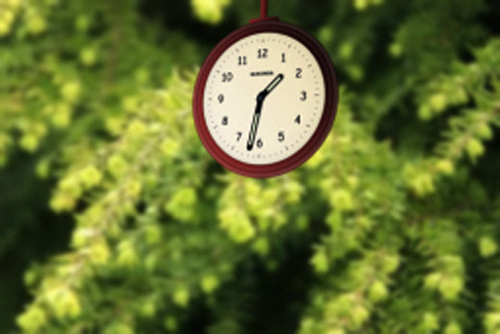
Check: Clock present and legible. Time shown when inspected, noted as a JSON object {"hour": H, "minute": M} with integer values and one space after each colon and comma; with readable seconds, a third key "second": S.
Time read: {"hour": 1, "minute": 32}
